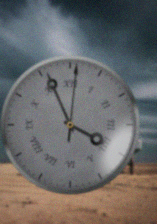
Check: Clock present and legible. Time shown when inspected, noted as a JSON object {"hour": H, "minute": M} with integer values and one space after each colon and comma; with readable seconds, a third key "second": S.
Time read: {"hour": 3, "minute": 56, "second": 1}
